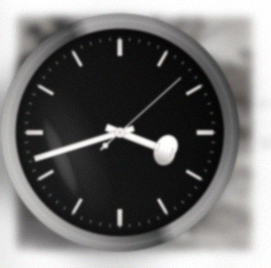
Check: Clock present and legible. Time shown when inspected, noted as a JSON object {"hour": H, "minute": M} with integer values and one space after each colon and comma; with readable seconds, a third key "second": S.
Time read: {"hour": 3, "minute": 42, "second": 8}
